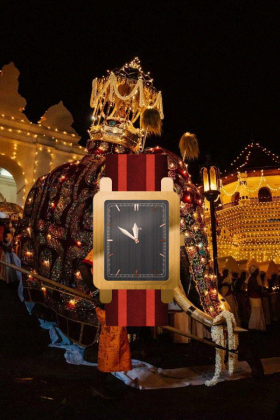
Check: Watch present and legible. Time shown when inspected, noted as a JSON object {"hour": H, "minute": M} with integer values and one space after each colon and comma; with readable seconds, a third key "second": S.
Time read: {"hour": 11, "minute": 51}
